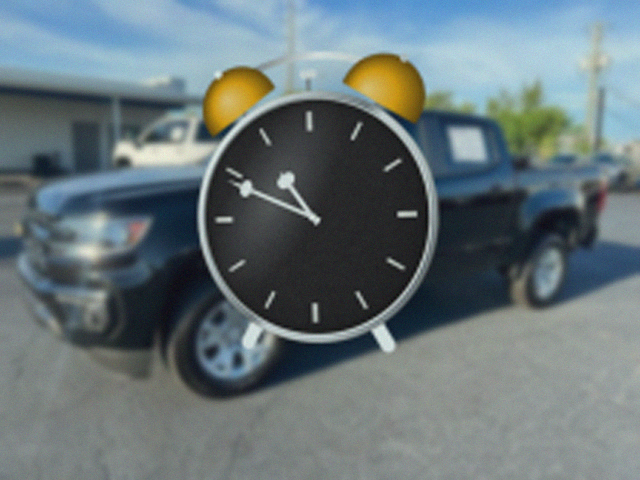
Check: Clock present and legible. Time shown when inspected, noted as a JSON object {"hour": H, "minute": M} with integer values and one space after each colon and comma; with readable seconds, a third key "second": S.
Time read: {"hour": 10, "minute": 49}
